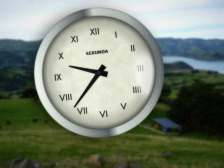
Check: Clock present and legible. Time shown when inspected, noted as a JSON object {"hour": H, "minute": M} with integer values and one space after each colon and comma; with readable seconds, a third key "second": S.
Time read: {"hour": 9, "minute": 37}
